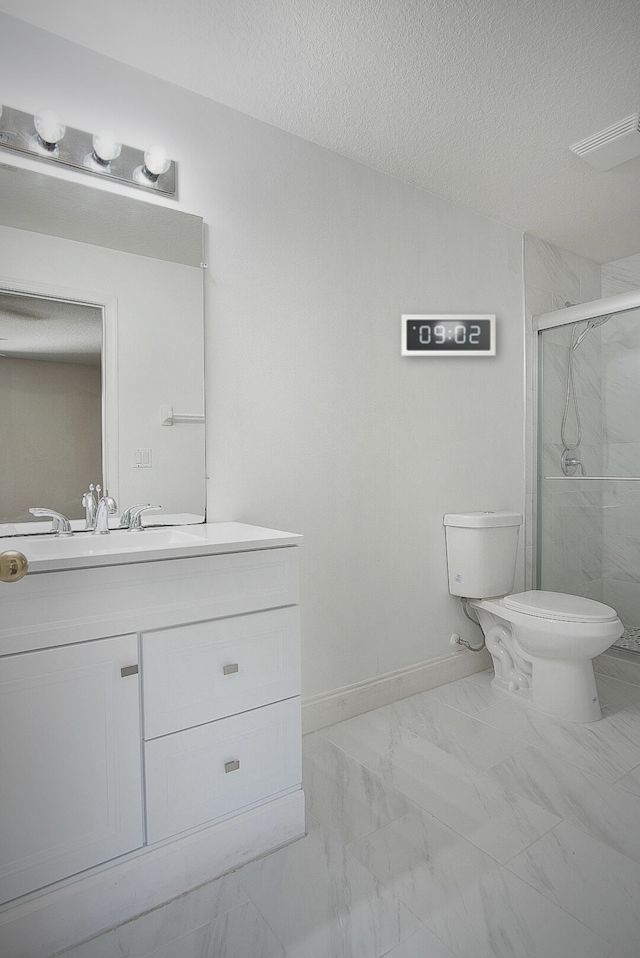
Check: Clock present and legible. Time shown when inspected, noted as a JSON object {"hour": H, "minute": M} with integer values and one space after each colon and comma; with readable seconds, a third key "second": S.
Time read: {"hour": 9, "minute": 2}
